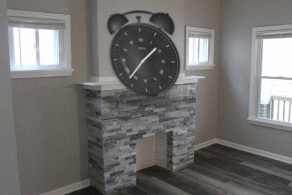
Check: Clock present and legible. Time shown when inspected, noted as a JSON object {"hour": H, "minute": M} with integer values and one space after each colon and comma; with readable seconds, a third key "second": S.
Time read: {"hour": 1, "minute": 37}
